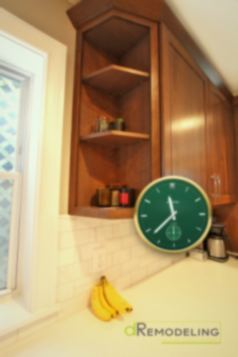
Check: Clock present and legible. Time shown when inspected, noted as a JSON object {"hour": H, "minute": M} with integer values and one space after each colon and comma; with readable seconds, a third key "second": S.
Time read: {"hour": 11, "minute": 38}
